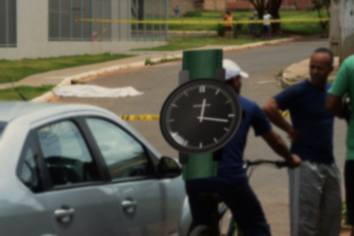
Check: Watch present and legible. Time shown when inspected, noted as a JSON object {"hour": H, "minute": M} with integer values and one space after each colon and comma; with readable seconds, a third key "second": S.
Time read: {"hour": 12, "minute": 17}
